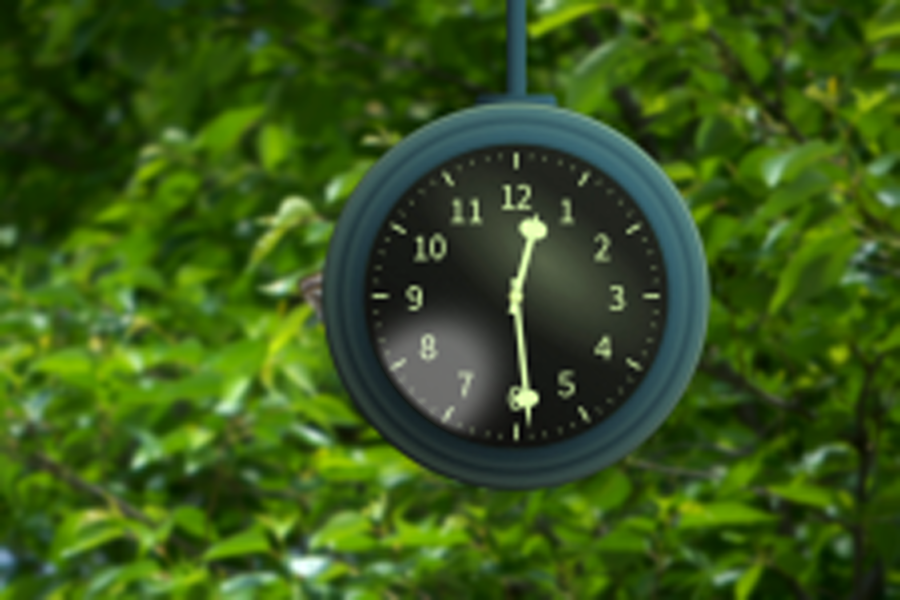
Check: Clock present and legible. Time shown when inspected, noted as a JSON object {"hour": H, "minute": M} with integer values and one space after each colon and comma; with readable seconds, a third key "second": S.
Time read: {"hour": 12, "minute": 29}
